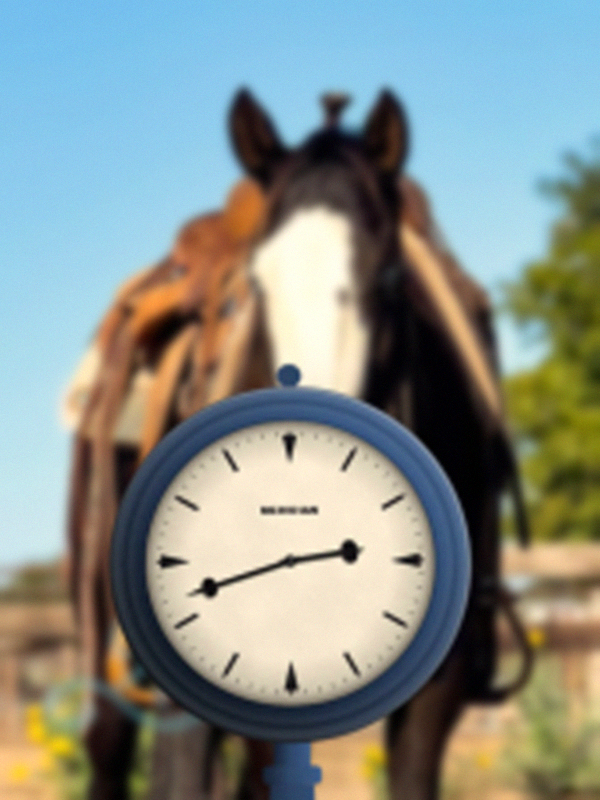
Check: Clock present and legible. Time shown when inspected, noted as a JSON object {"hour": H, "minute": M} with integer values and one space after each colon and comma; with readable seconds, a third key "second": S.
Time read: {"hour": 2, "minute": 42}
